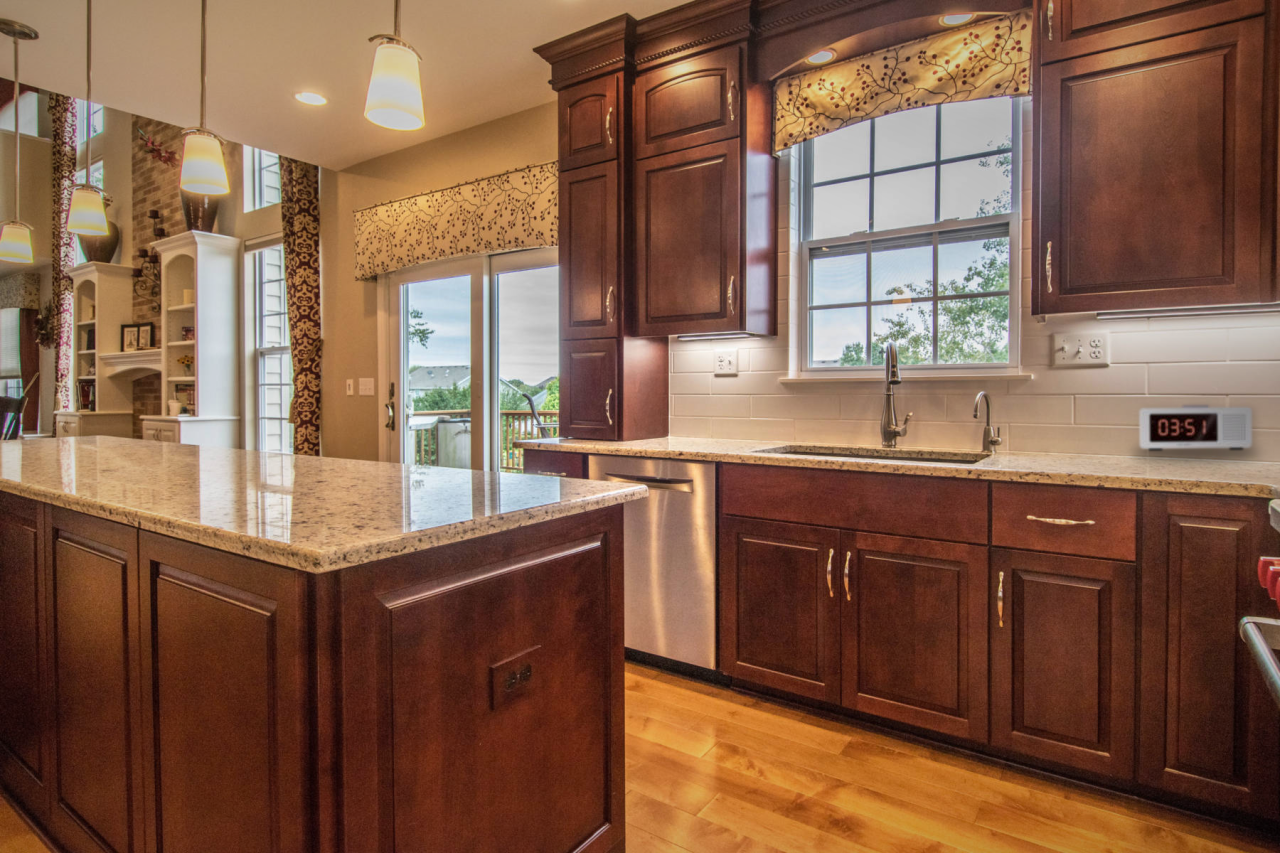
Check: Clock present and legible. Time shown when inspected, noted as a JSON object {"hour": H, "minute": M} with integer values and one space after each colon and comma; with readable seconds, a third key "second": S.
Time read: {"hour": 3, "minute": 51}
